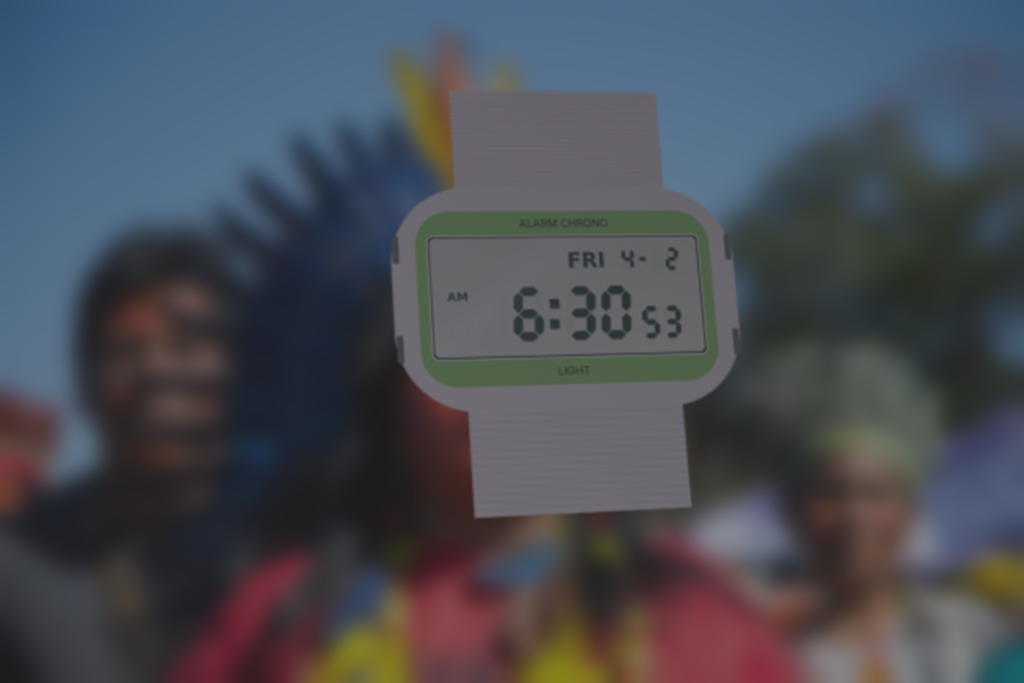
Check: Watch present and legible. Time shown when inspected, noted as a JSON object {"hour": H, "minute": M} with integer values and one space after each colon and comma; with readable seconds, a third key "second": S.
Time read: {"hour": 6, "minute": 30, "second": 53}
